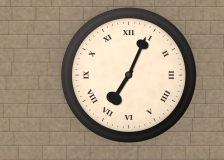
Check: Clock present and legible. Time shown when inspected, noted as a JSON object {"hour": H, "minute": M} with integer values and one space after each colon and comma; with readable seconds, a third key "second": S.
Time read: {"hour": 7, "minute": 4}
